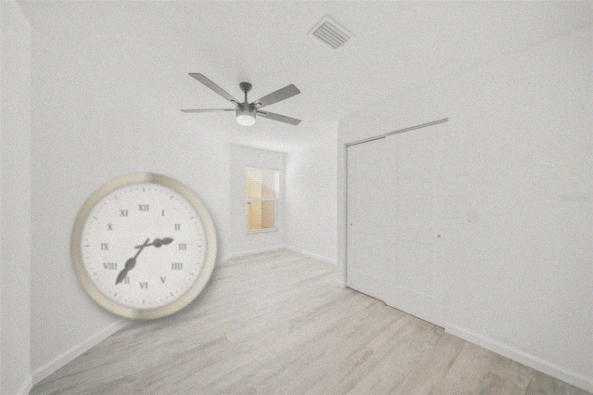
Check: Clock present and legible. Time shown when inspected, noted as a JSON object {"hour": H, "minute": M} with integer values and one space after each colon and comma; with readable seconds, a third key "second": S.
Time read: {"hour": 2, "minute": 36}
